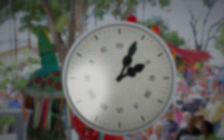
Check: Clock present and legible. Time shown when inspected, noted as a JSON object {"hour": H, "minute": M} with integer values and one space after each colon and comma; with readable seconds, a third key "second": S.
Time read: {"hour": 2, "minute": 4}
